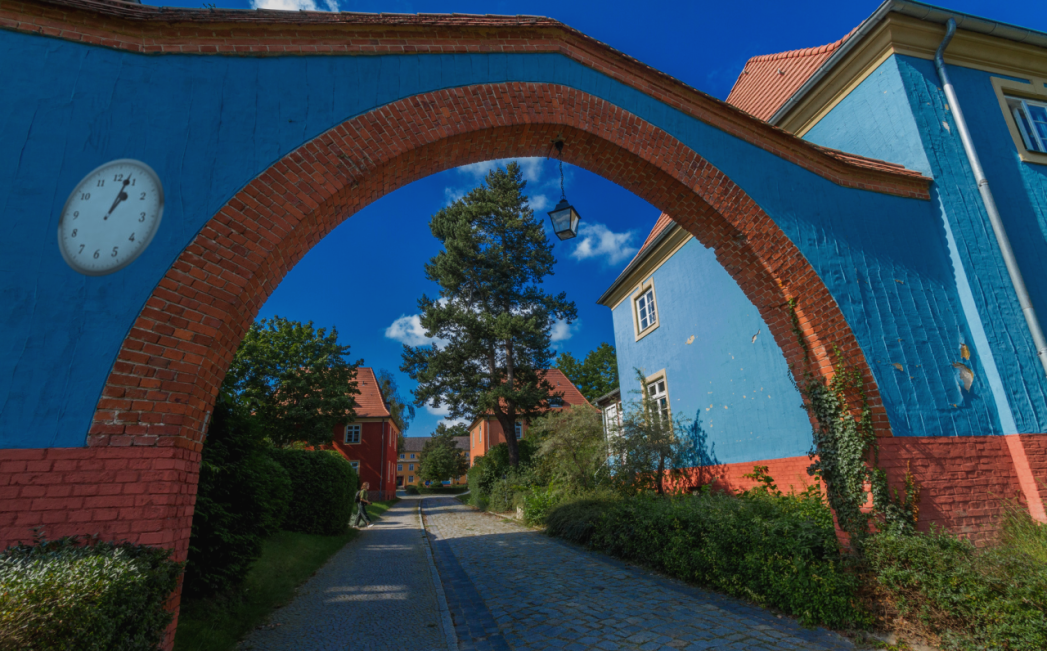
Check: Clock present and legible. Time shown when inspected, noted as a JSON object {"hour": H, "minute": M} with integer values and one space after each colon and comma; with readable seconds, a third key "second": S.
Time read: {"hour": 1, "minute": 3}
